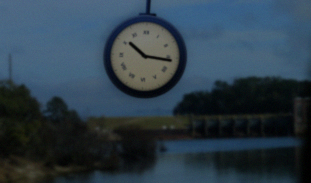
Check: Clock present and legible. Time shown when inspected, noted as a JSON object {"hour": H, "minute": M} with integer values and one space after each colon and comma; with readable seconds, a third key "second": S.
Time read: {"hour": 10, "minute": 16}
